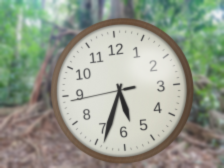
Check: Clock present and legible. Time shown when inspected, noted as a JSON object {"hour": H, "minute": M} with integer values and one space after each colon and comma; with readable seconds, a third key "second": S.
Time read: {"hour": 5, "minute": 33, "second": 44}
